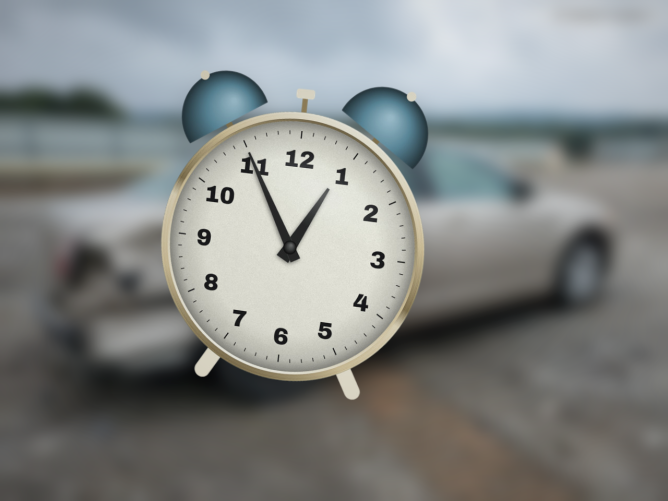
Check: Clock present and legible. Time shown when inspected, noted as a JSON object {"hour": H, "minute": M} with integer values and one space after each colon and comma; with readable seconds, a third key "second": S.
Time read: {"hour": 12, "minute": 55}
